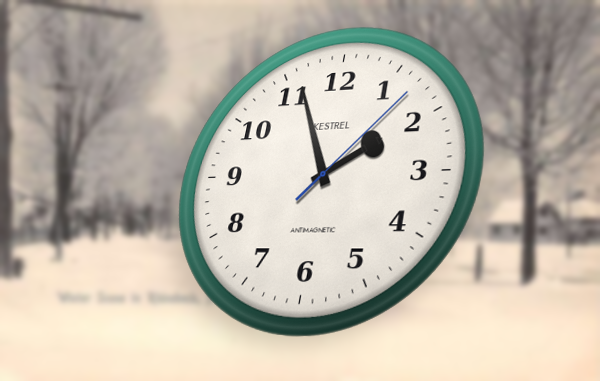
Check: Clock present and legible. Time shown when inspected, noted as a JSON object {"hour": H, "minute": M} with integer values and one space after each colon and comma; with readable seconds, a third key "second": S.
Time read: {"hour": 1, "minute": 56, "second": 7}
